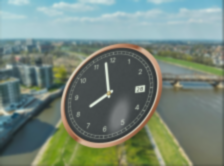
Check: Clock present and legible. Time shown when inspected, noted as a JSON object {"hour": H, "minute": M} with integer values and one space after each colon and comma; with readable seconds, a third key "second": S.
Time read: {"hour": 7, "minute": 58}
